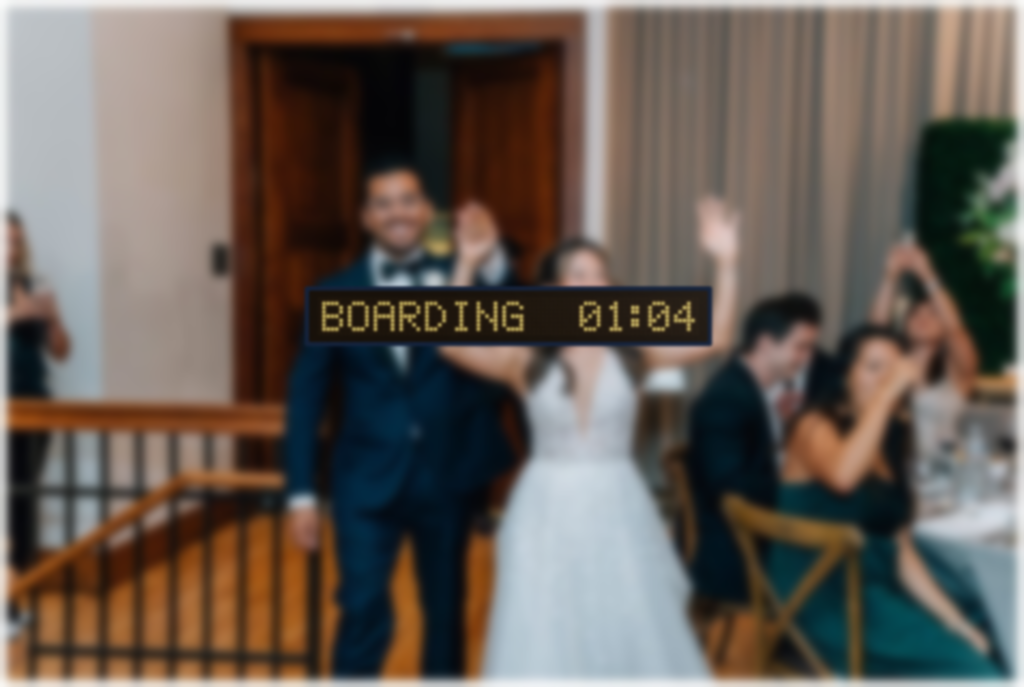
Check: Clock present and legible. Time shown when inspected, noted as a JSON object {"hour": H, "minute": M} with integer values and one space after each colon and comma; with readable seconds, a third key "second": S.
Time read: {"hour": 1, "minute": 4}
